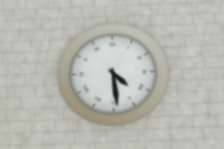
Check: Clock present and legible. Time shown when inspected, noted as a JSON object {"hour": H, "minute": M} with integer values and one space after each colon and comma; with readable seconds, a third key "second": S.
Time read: {"hour": 4, "minute": 29}
